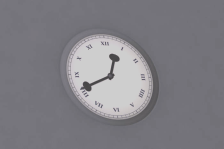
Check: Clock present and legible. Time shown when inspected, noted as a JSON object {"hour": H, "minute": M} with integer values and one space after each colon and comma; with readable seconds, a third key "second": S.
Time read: {"hour": 12, "minute": 41}
